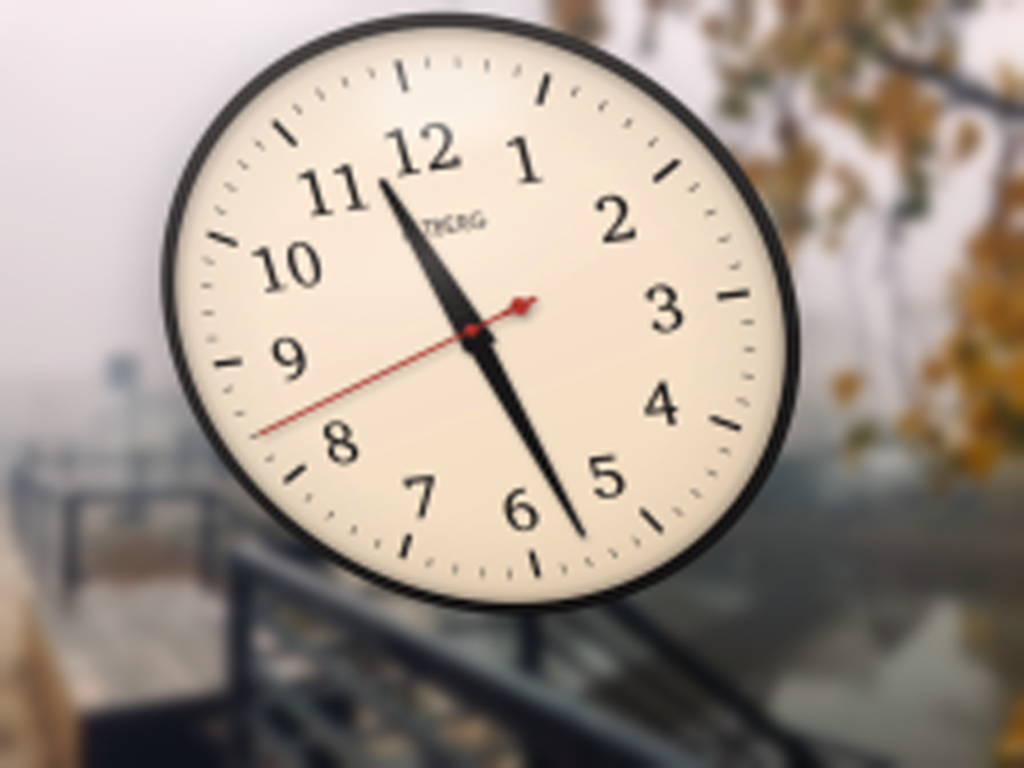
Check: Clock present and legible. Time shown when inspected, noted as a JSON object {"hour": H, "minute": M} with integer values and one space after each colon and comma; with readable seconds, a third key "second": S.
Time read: {"hour": 11, "minute": 27, "second": 42}
